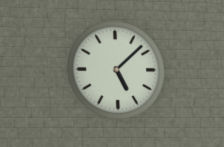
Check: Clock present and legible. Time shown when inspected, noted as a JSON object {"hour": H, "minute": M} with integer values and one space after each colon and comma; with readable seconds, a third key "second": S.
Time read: {"hour": 5, "minute": 8}
